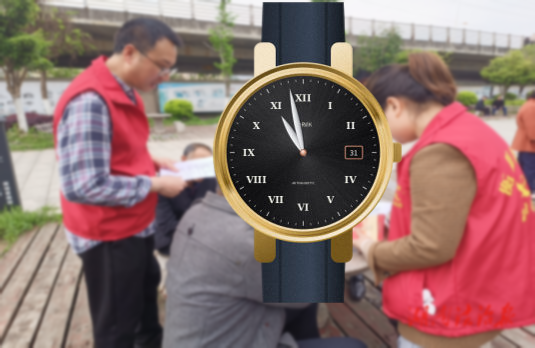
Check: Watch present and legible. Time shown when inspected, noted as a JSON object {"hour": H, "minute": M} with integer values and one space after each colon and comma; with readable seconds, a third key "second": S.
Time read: {"hour": 10, "minute": 58}
